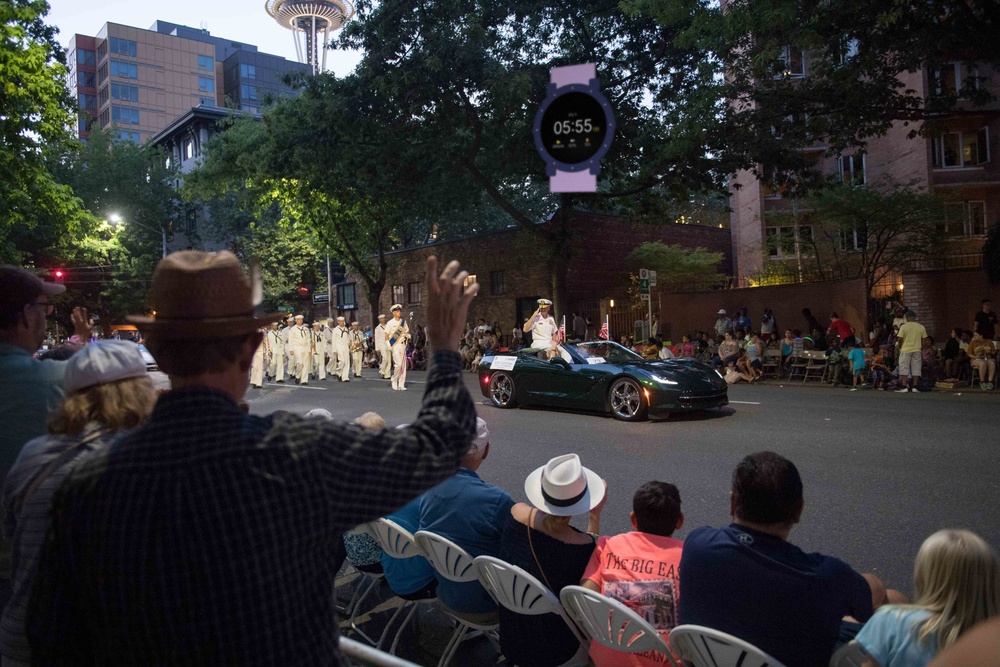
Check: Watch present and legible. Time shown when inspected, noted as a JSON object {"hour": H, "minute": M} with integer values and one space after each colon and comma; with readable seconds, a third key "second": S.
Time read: {"hour": 5, "minute": 55}
